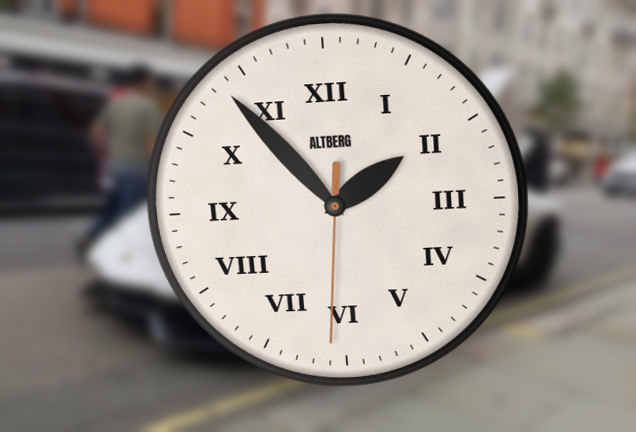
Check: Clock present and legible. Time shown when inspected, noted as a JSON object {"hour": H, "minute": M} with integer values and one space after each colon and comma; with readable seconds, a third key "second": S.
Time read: {"hour": 1, "minute": 53, "second": 31}
